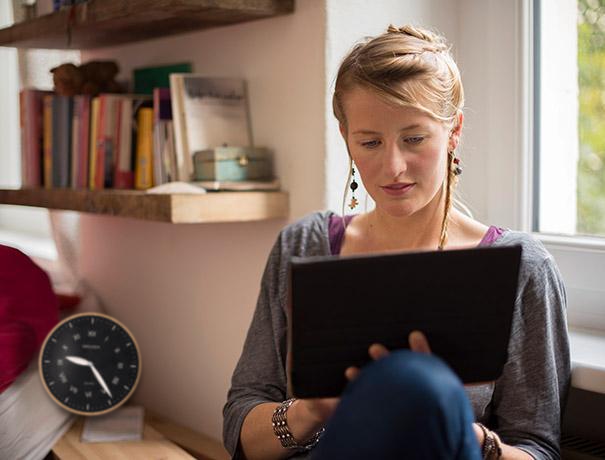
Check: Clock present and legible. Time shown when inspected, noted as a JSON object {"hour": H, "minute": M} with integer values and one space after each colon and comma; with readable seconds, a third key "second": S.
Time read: {"hour": 9, "minute": 24}
